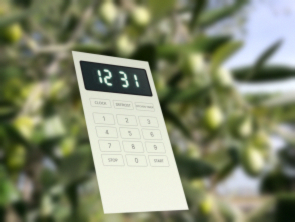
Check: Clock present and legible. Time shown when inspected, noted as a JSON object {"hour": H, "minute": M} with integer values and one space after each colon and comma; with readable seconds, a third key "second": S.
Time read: {"hour": 12, "minute": 31}
